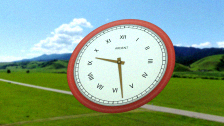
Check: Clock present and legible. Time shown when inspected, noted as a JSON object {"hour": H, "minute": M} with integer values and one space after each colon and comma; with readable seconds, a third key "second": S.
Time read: {"hour": 9, "minute": 28}
